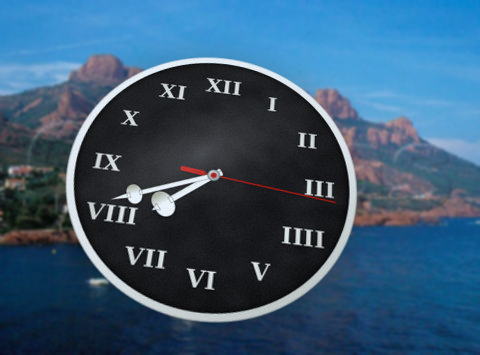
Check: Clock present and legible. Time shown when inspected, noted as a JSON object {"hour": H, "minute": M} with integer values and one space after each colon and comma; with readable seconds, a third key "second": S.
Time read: {"hour": 7, "minute": 41, "second": 16}
